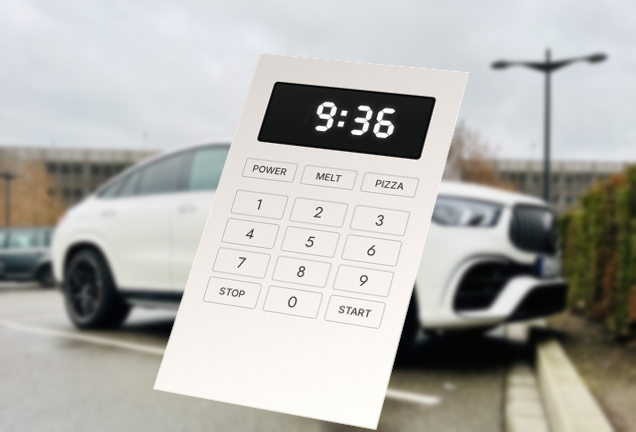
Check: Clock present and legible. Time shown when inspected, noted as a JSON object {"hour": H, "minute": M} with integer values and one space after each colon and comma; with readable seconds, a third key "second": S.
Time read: {"hour": 9, "minute": 36}
